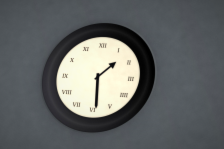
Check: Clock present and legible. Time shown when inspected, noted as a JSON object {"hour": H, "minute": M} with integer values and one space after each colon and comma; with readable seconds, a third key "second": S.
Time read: {"hour": 1, "minute": 29}
